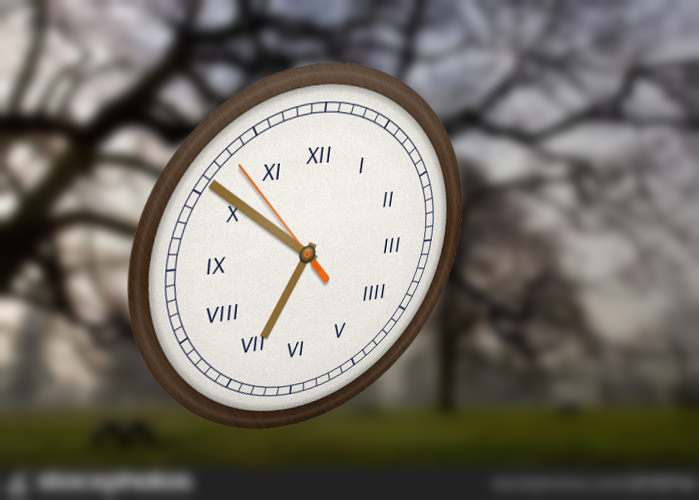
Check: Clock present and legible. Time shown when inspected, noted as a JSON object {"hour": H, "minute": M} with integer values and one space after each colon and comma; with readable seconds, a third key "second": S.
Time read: {"hour": 6, "minute": 50, "second": 53}
